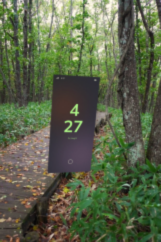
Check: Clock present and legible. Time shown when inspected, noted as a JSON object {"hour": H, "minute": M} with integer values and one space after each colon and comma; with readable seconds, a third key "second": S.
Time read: {"hour": 4, "minute": 27}
